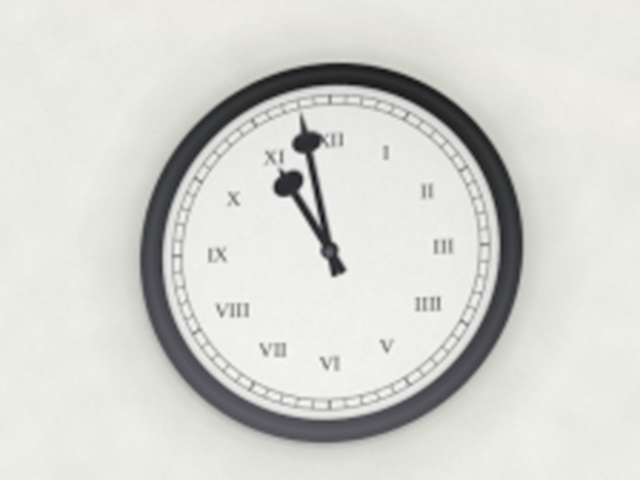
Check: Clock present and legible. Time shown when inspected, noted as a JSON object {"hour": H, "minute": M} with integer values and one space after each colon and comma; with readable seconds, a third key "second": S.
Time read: {"hour": 10, "minute": 58}
